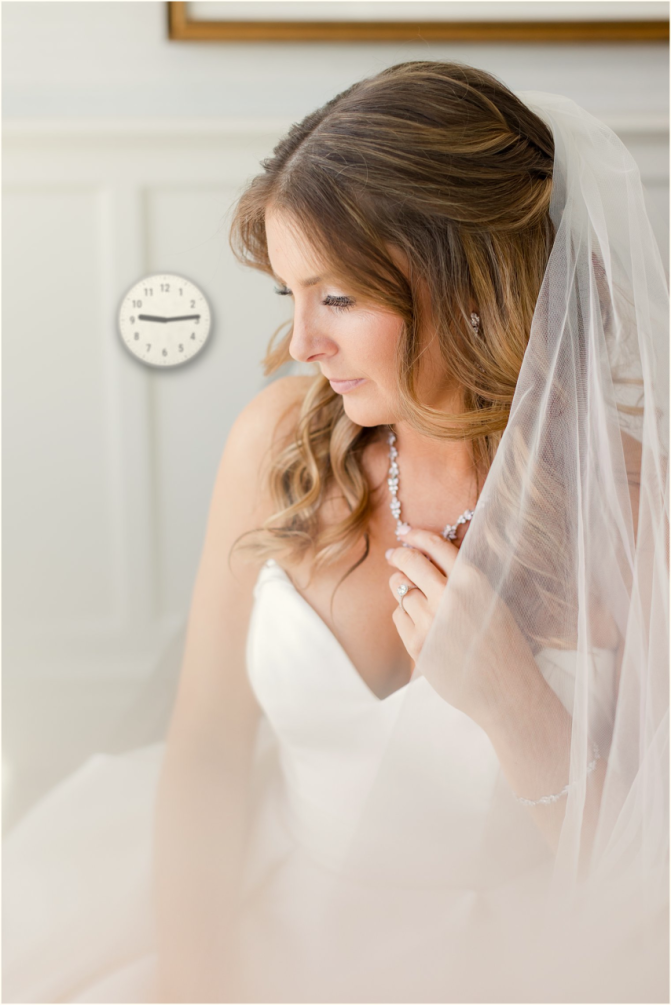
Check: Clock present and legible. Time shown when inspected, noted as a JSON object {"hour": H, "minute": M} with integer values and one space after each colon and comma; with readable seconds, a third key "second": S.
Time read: {"hour": 9, "minute": 14}
